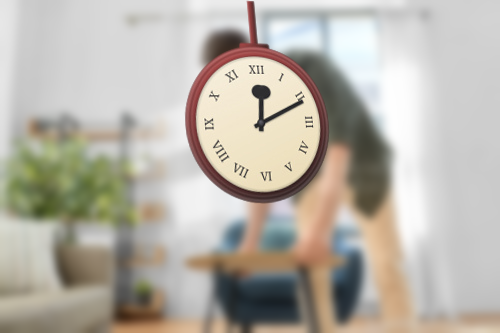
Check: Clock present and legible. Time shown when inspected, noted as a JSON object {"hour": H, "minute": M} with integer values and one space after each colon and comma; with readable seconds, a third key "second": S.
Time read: {"hour": 12, "minute": 11}
